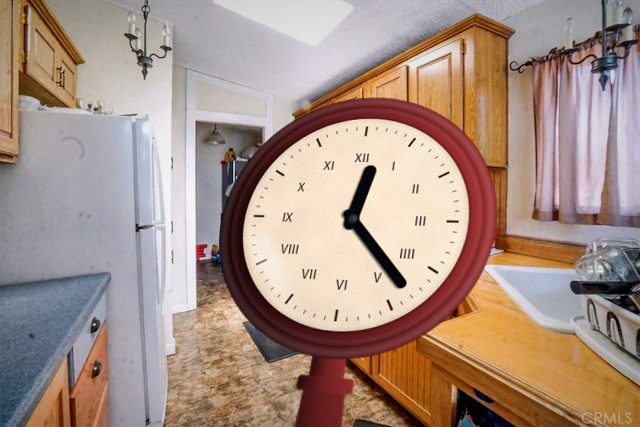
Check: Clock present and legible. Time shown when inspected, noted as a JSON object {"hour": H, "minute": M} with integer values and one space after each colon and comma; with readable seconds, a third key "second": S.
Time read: {"hour": 12, "minute": 23}
